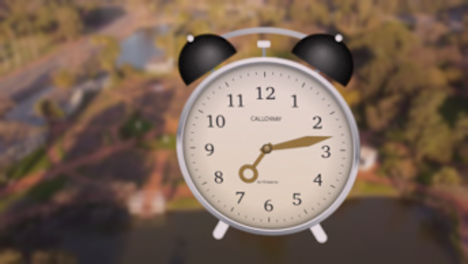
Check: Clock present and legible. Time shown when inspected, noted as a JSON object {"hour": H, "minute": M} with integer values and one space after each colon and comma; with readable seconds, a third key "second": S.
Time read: {"hour": 7, "minute": 13}
